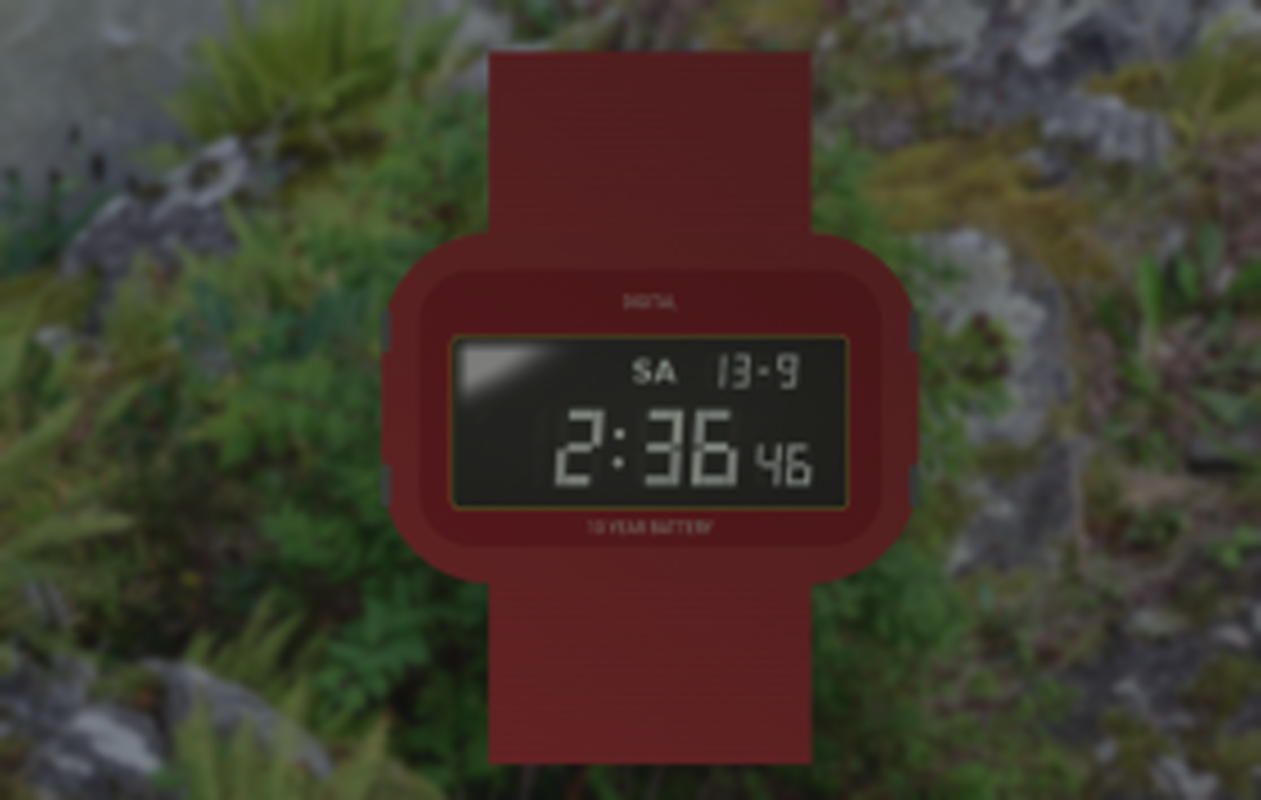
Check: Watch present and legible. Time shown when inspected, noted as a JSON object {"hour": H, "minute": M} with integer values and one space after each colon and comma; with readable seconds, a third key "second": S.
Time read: {"hour": 2, "minute": 36, "second": 46}
